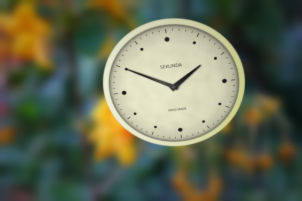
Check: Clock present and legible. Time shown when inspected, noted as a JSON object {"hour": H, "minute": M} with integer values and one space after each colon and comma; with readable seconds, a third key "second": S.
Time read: {"hour": 1, "minute": 50}
